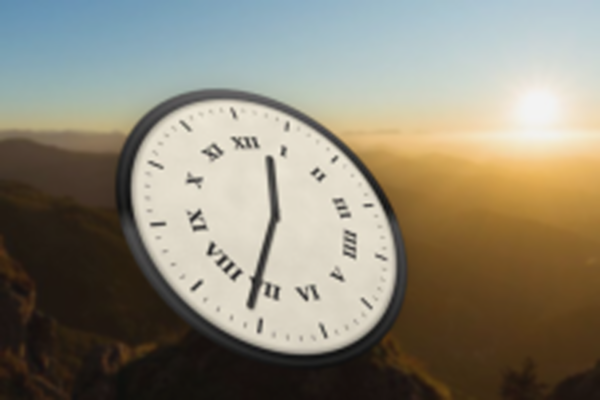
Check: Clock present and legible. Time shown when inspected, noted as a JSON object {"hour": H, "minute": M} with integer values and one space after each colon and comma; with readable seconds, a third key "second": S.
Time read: {"hour": 12, "minute": 36}
